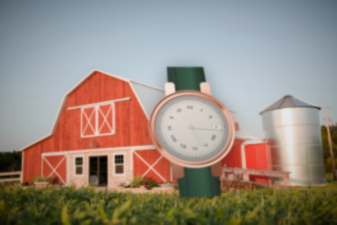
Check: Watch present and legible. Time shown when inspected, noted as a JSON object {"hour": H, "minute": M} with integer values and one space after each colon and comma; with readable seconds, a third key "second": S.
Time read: {"hour": 5, "minute": 16}
